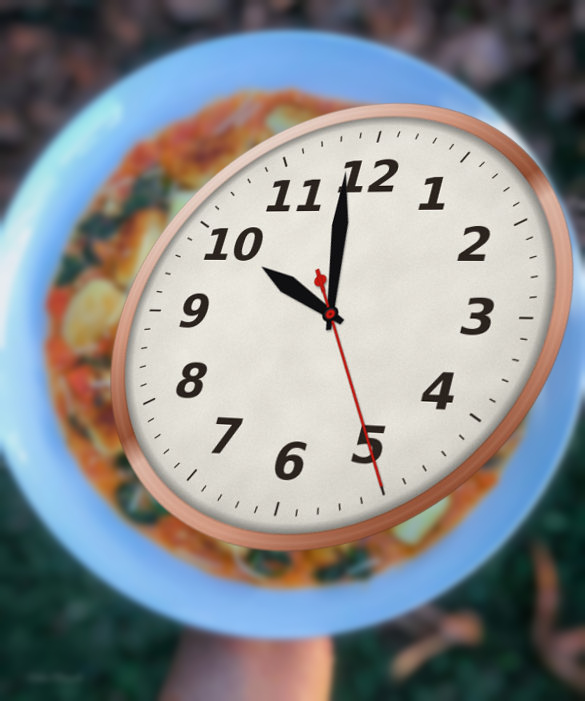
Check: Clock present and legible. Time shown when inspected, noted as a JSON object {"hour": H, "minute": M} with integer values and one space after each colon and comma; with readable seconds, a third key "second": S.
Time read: {"hour": 9, "minute": 58, "second": 25}
